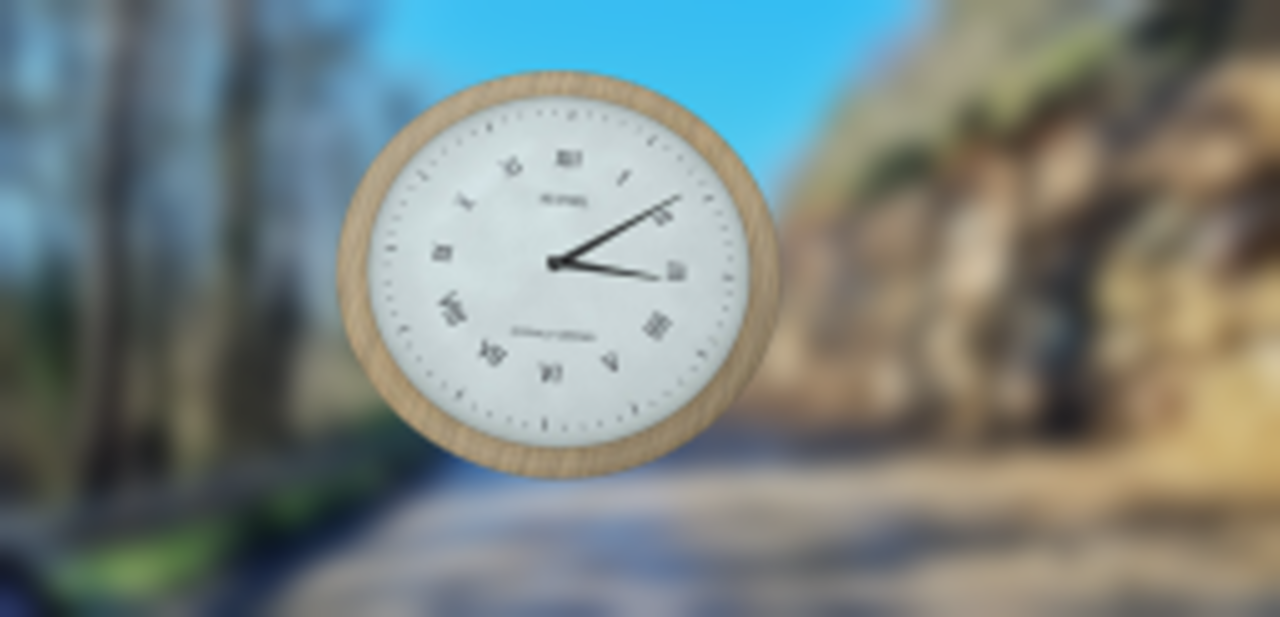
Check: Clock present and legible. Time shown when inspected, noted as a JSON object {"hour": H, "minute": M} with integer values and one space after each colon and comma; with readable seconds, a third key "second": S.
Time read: {"hour": 3, "minute": 9}
